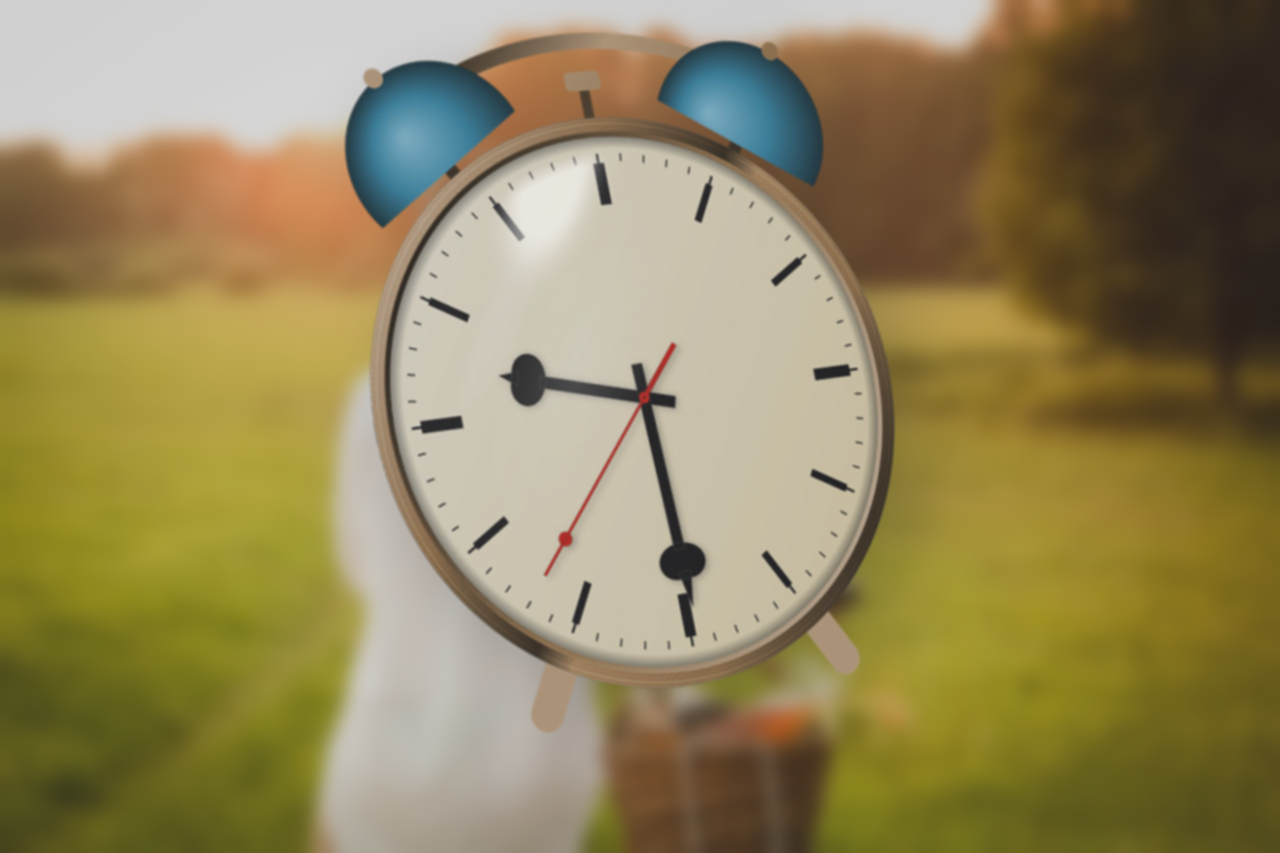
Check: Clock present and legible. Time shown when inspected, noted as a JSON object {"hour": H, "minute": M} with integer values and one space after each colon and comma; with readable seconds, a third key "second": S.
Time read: {"hour": 9, "minute": 29, "second": 37}
